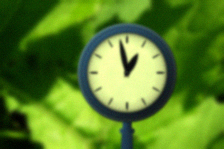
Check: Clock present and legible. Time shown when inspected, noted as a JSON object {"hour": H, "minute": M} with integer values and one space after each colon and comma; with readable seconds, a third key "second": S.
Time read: {"hour": 12, "minute": 58}
